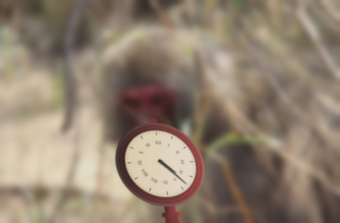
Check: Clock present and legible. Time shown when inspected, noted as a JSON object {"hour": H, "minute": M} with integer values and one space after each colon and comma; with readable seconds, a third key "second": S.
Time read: {"hour": 4, "minute": 23}
